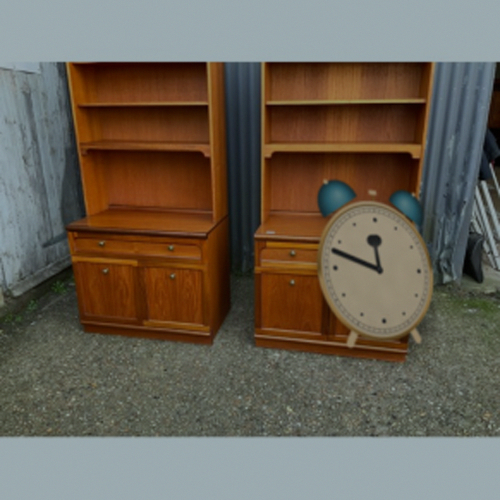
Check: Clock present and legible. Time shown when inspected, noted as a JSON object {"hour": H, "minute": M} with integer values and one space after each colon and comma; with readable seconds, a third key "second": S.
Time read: {"hour": 11, "minute": 48}
